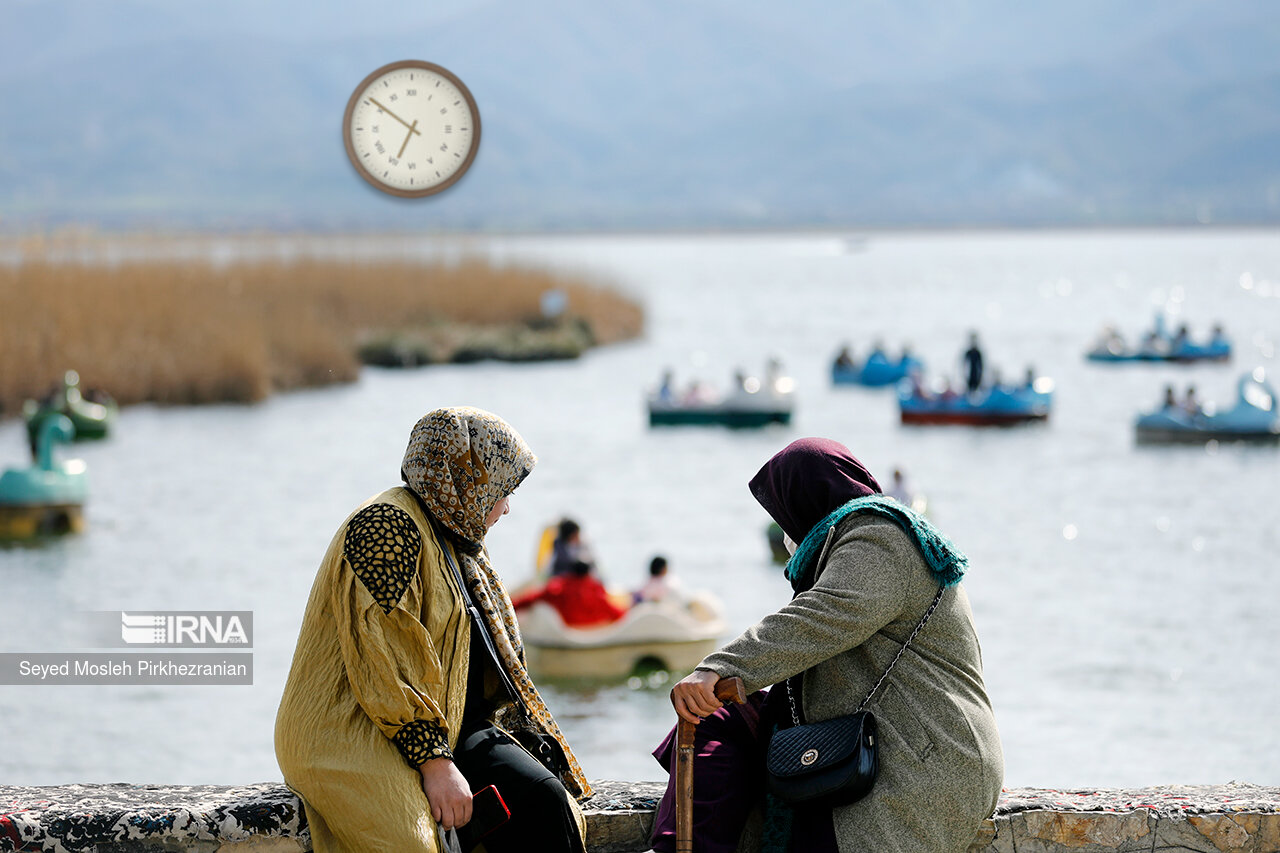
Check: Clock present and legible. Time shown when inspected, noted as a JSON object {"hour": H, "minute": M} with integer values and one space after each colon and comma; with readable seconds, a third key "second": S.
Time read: {"hour": 6, "minute": 51}
